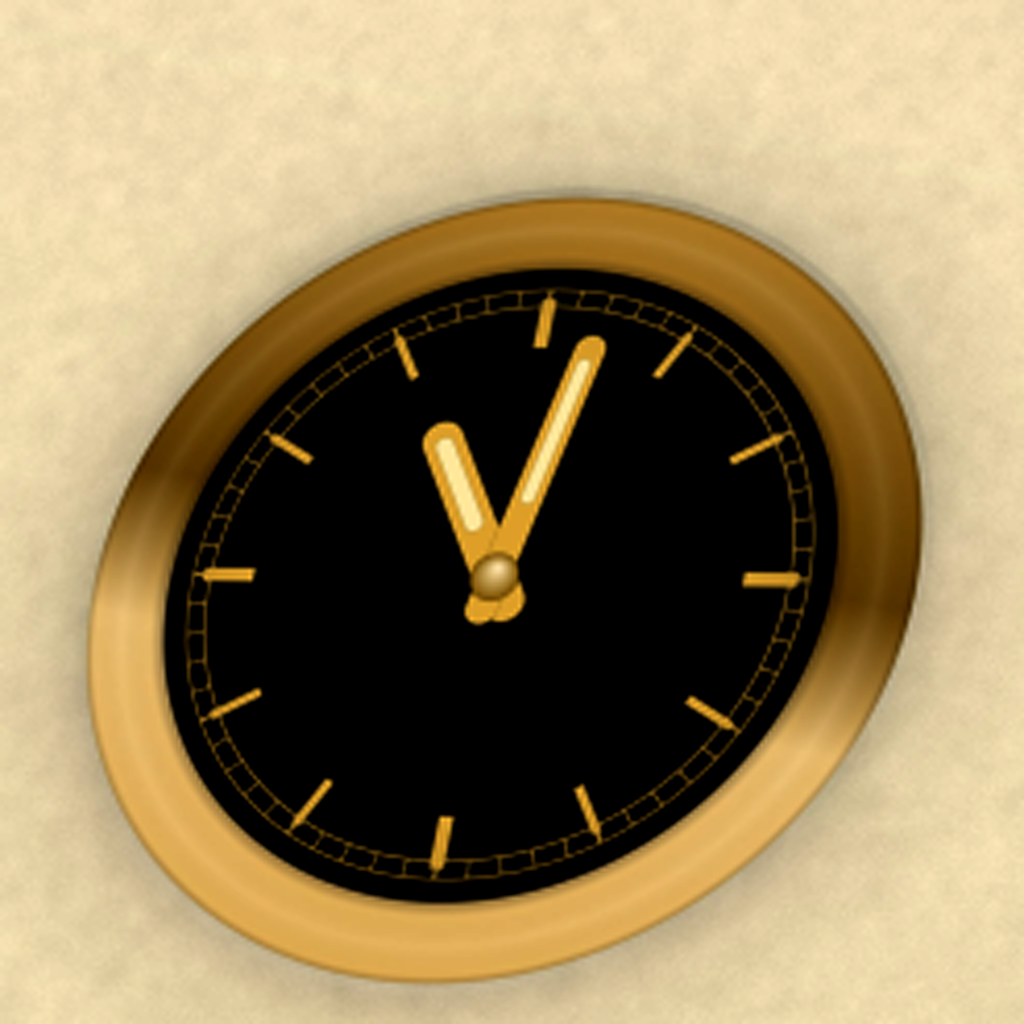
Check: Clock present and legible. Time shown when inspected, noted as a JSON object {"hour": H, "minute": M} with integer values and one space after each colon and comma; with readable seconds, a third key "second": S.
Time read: {"hour": 11, "minute": 2}
